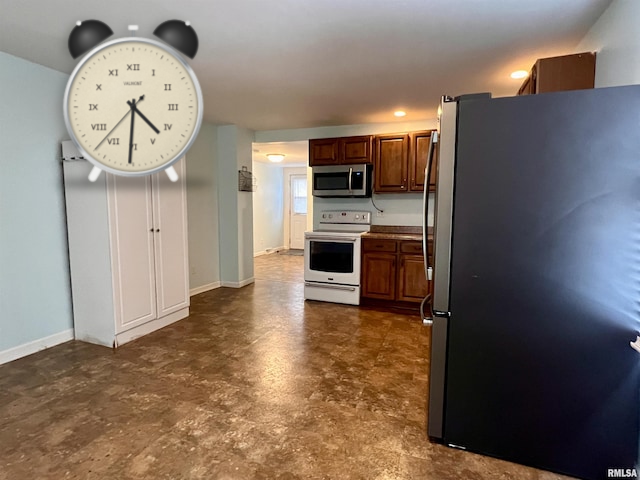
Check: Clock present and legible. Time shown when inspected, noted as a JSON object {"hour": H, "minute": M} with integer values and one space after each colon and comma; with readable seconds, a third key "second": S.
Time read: {"hour": 4, "minute": 30, "second": 37}
